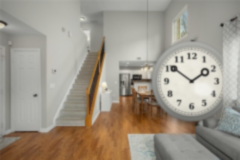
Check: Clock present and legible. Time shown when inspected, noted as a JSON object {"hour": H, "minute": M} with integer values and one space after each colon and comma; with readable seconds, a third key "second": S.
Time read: {"hour": 1, "minute": 51}
